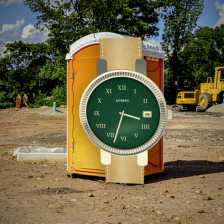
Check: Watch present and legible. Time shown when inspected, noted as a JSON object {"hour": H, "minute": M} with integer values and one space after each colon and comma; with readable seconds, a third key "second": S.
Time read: {"hour": 3, "minute": 33}
